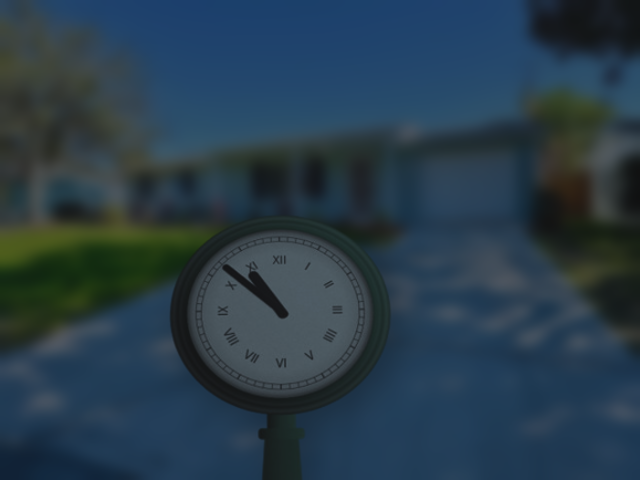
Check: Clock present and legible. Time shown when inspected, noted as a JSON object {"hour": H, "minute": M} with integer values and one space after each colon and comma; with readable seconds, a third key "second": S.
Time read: {"hour": 10, "minute": 52}
